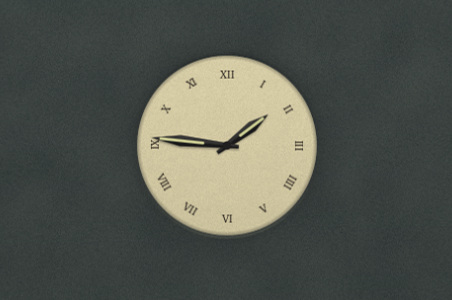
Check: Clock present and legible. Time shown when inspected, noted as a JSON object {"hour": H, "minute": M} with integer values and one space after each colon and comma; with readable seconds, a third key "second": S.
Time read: {"hour": 1, "minute": 46}
